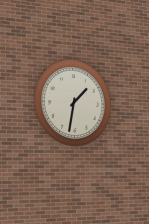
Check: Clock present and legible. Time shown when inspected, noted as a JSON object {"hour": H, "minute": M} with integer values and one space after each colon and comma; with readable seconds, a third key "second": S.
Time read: {"hour": 1, "minute": 32}
